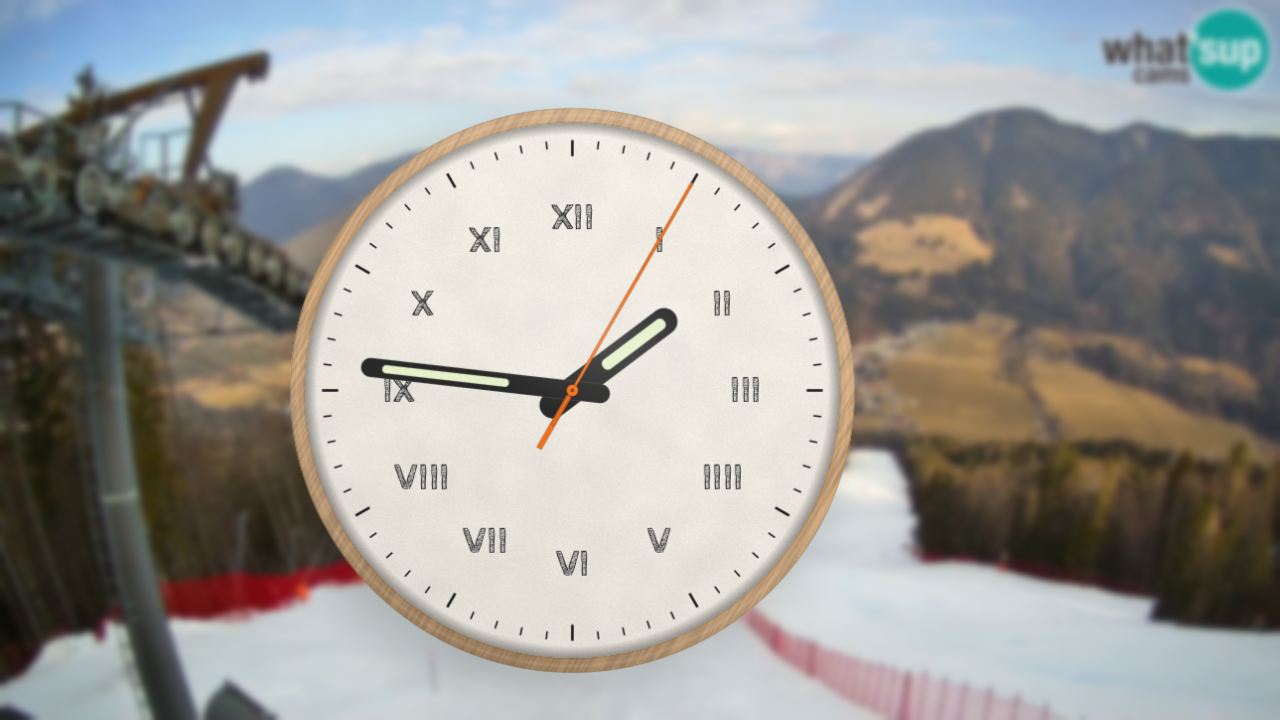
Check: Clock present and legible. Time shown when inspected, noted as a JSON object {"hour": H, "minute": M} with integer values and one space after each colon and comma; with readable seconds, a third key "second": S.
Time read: {"hour": 1, "minute": 46, "second": 5}
